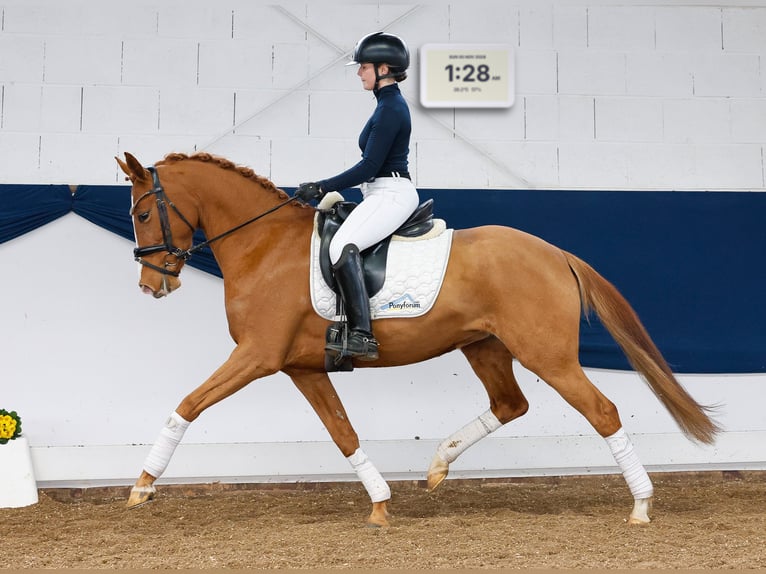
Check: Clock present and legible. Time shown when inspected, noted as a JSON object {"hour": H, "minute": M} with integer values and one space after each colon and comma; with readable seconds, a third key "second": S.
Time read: {"hour": 1, "minute": 28}
